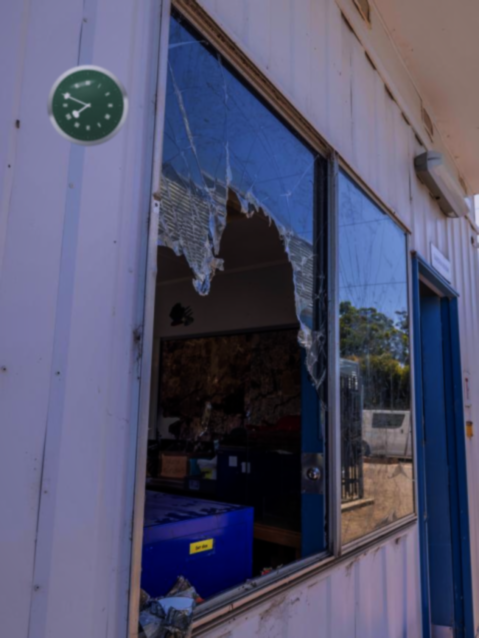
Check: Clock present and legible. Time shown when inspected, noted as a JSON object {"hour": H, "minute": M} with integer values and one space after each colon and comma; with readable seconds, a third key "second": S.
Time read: {"hour": 7, "minute": 49}
